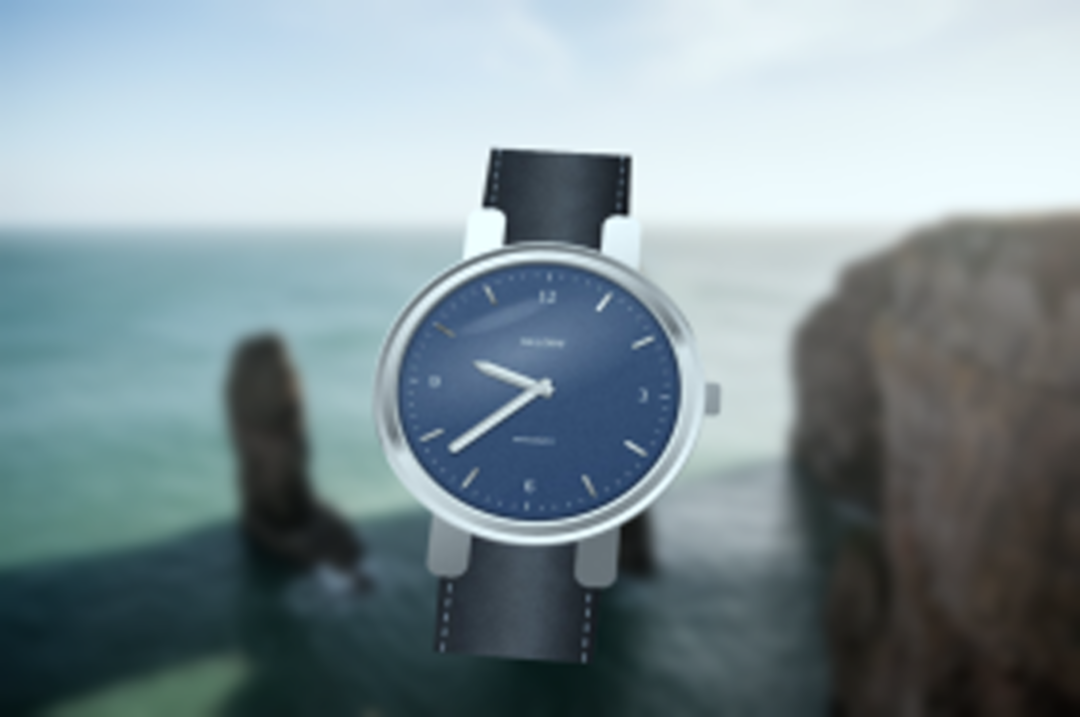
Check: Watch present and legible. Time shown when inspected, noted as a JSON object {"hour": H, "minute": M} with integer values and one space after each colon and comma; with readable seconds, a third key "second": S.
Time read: {"hour": 9, "minute": 38}
